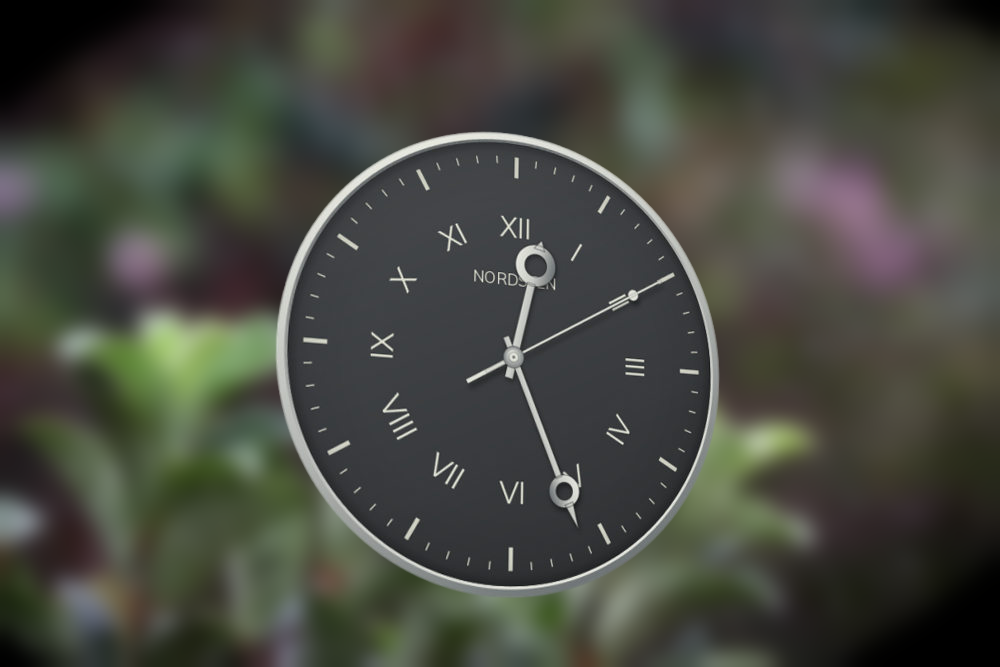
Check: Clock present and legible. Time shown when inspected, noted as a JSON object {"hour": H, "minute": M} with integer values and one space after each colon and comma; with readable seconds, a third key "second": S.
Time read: {"hour": 12, "minute": 26, "second": 10}
